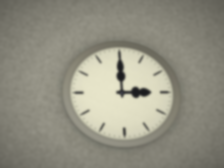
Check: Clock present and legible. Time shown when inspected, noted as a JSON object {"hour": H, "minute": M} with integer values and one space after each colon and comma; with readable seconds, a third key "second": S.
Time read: {"hour": 3, "minute": 0}
